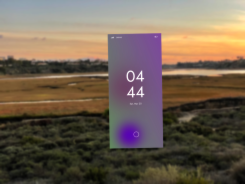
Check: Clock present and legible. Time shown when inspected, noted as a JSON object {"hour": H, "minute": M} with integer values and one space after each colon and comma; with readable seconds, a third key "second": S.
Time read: {"hour": 4, "minute": 44}
